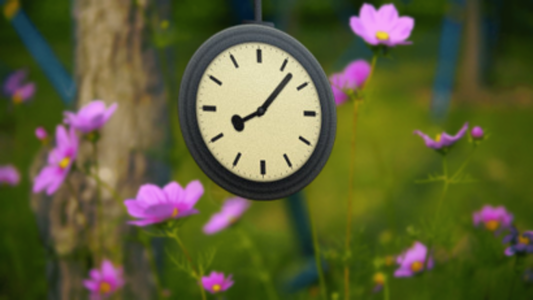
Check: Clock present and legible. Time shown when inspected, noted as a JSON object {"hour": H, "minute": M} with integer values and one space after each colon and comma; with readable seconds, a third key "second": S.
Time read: {"hour": 8, "minute": 7}
